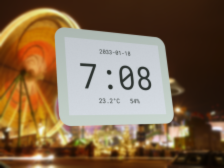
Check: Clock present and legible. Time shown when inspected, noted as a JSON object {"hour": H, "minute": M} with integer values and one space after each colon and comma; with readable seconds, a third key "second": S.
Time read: {"hour": 7, "minute": 8}
